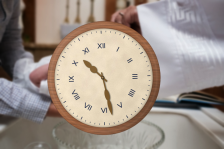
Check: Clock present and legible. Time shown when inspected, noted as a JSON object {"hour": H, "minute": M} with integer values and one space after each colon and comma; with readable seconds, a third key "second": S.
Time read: {"hour": 10, "minute": 28}
